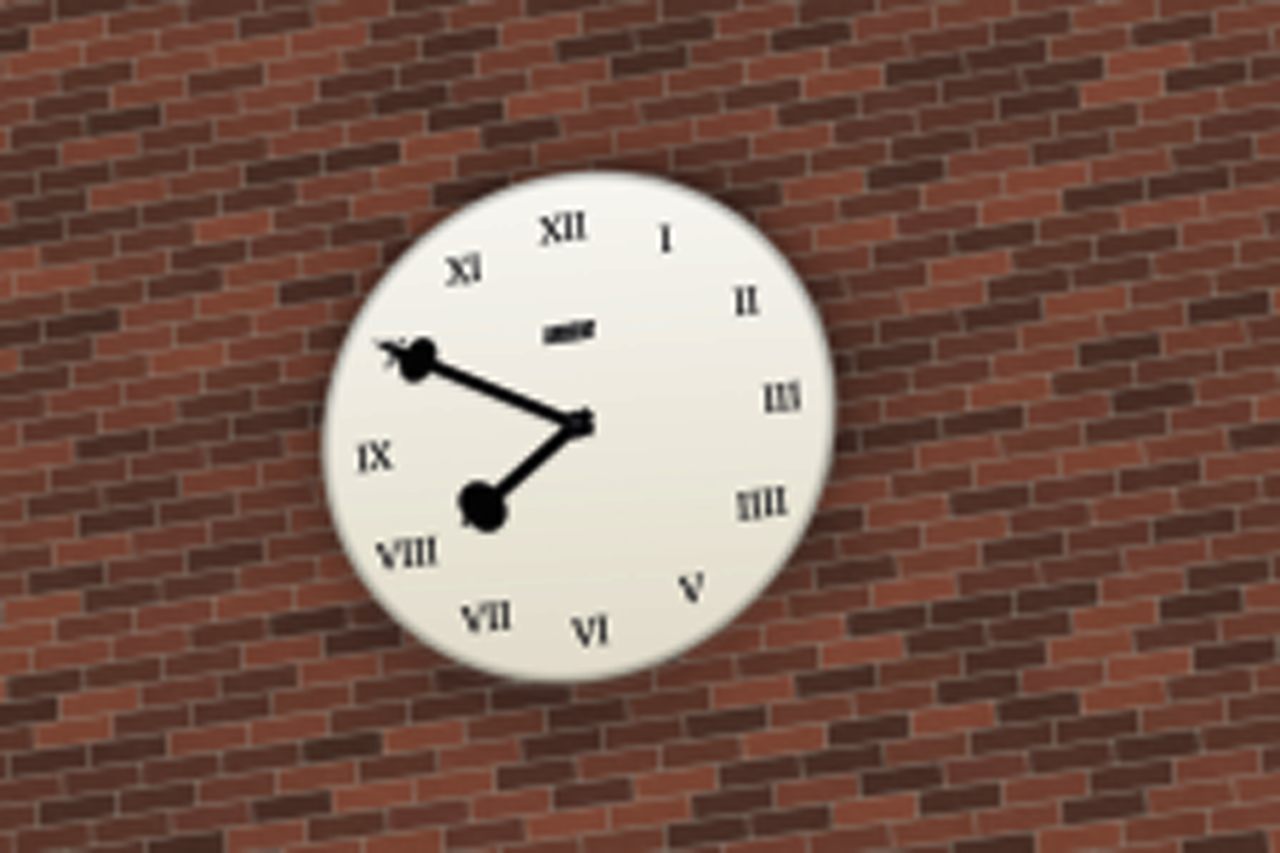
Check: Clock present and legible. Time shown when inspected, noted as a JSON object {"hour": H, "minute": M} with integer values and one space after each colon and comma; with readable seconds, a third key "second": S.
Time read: {"hour": 7, "minute": 50}
